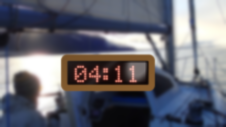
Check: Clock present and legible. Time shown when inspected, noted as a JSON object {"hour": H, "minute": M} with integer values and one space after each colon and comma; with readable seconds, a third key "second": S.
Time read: {"hour": 4, "minute": 11}
